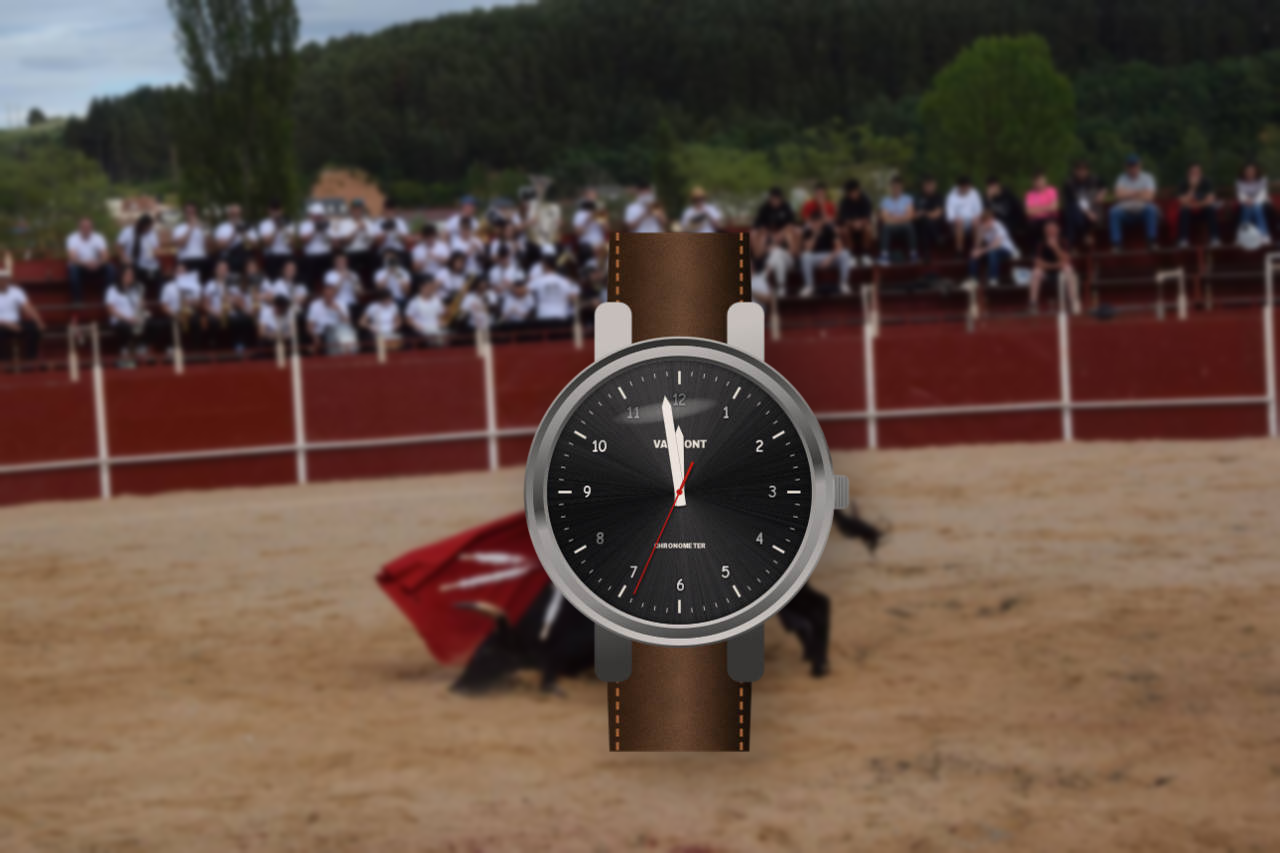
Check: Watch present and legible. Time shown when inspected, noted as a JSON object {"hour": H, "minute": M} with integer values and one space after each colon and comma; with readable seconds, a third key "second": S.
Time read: {"hour": 11, "minute": 58, "second": 34}
